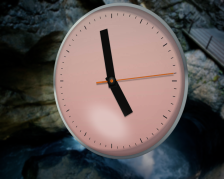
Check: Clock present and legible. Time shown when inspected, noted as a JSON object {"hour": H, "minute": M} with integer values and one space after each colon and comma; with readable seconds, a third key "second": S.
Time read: {"hour": 4, "minute": 58, "second": 14}
